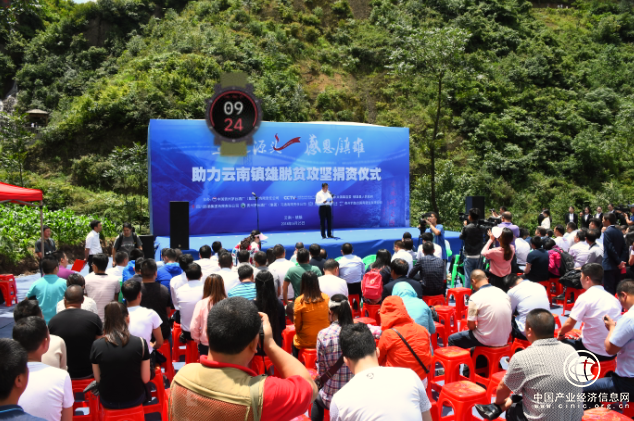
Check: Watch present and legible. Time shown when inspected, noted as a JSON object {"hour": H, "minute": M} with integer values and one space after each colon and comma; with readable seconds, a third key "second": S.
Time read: {"hour": 9, "minute": 24}
